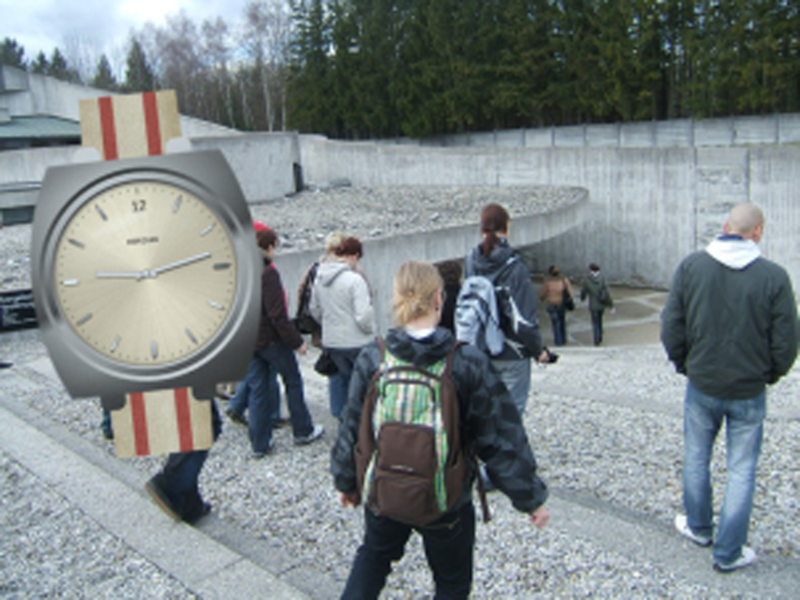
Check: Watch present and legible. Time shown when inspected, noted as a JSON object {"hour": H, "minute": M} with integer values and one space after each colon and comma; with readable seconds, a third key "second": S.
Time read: {"hour": 9, "minute": 13}
